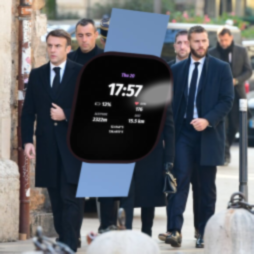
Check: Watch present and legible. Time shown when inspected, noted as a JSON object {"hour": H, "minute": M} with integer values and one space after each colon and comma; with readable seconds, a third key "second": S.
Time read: {"hour": 17, "minute": 57}
